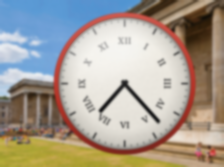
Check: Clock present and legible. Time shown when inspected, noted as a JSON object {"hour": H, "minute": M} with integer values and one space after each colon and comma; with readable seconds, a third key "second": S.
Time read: {"hour": 7, "minute": 23}
